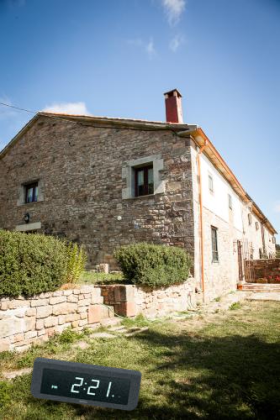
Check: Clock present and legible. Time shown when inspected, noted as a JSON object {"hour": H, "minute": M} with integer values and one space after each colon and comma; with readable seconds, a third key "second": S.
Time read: {"hour": 2, "minute": 21}
